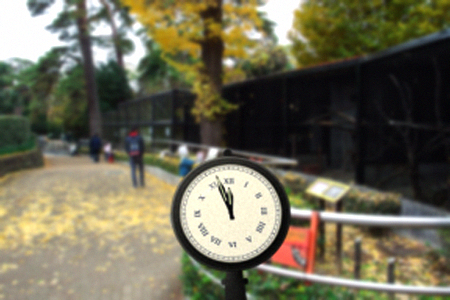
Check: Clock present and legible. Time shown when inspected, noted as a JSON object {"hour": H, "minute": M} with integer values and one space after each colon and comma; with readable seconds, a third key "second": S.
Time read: {"hour": 11, "minute": 57}
